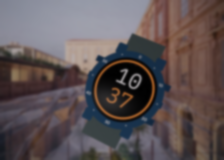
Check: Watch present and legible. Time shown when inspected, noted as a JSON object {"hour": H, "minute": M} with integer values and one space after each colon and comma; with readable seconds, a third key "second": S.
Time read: {"hour": 10, "minute": 37}
